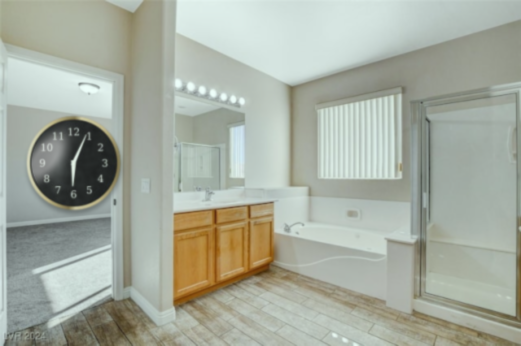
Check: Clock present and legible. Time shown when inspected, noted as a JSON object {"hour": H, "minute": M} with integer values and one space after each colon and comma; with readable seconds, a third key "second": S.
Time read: {"hour": 6, "minute": 4}
